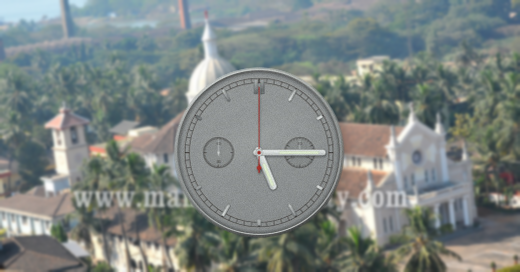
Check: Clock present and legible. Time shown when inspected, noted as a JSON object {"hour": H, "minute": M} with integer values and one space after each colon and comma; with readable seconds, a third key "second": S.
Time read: {"hour": 5, "minute": 15}
